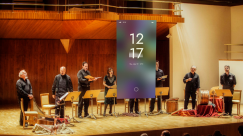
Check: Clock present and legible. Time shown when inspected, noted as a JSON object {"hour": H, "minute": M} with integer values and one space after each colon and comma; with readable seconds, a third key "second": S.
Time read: {"hour": 12, "minute": 17}
